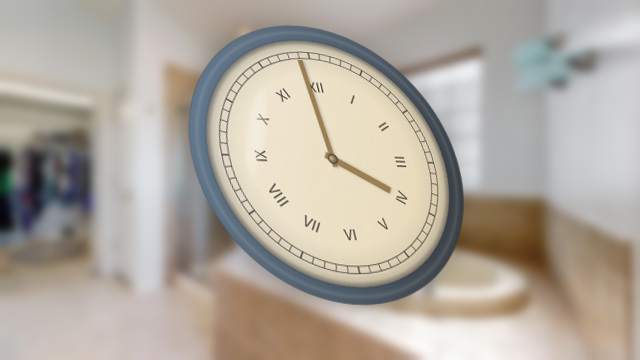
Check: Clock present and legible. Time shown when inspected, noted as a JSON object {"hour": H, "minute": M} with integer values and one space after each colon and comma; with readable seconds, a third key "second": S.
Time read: {"hour": 3, "minute": 59}
